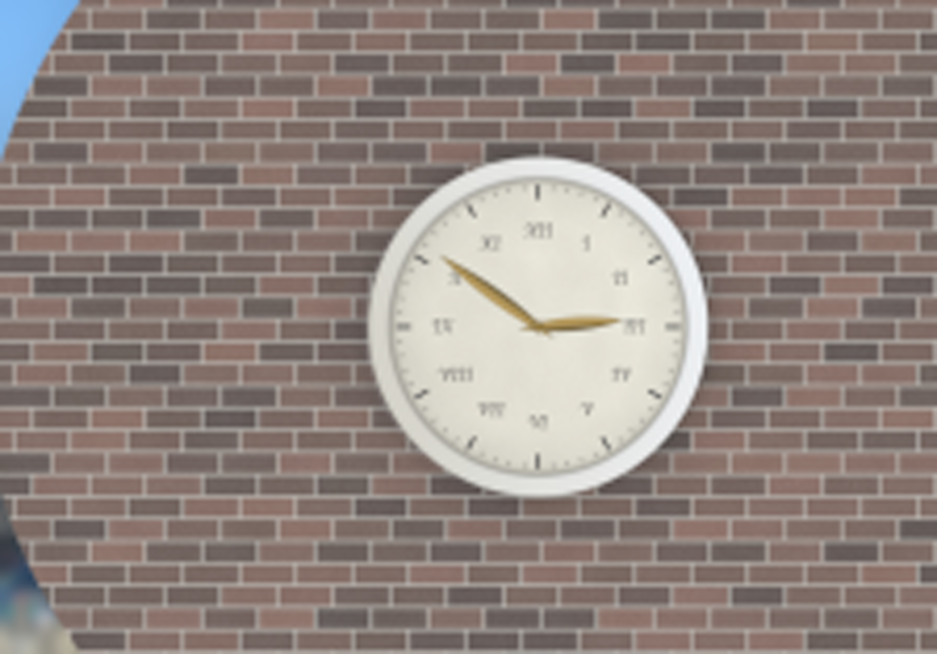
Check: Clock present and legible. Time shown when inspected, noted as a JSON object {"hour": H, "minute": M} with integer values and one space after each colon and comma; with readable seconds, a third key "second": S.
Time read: {"hour": 2, "minute": 51}
